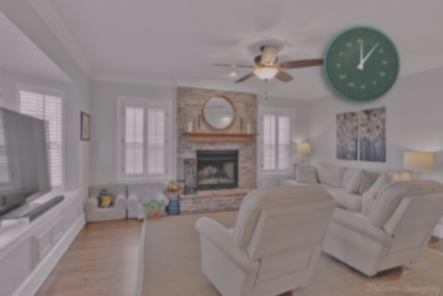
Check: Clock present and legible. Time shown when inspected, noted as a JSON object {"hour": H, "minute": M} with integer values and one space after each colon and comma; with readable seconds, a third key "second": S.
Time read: {"hour": 12, "minute": 7}
